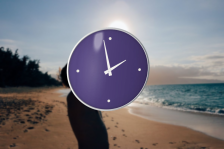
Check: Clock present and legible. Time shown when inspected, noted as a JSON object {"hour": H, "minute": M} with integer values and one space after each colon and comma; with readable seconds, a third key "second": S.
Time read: {"hour": 1, "minute": 58}
